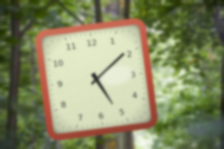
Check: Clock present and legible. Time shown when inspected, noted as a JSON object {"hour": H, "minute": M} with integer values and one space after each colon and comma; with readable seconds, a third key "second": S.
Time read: {"hour": 5, "minute": 9}
